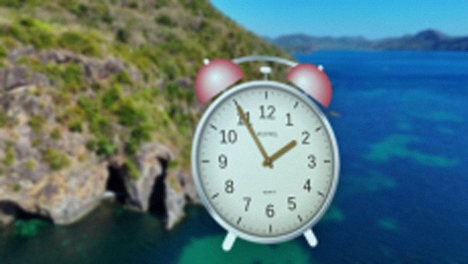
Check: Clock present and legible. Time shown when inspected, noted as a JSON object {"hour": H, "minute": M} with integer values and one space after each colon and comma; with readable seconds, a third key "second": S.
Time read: {"hour": 1, "minute": 55}
